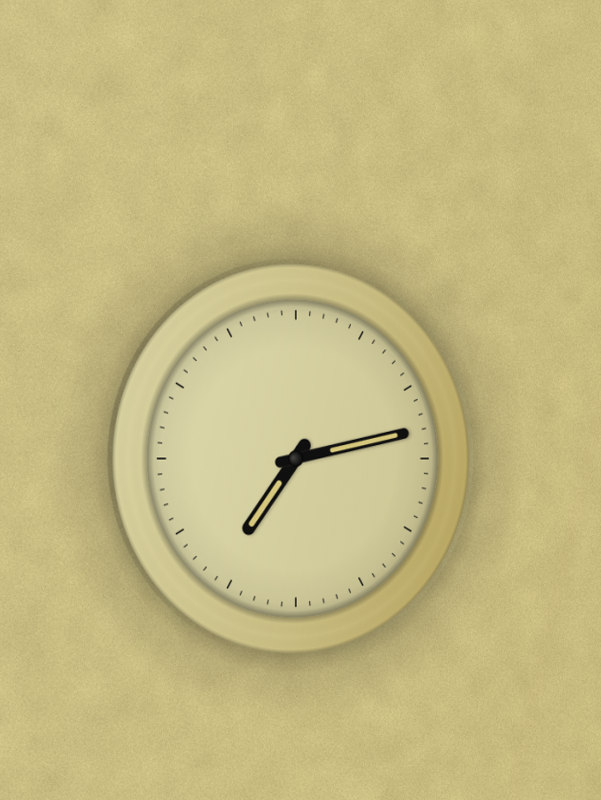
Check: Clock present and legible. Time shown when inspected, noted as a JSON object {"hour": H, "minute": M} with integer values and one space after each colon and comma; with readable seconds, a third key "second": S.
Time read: {"hour": 7, "minute": 13}
